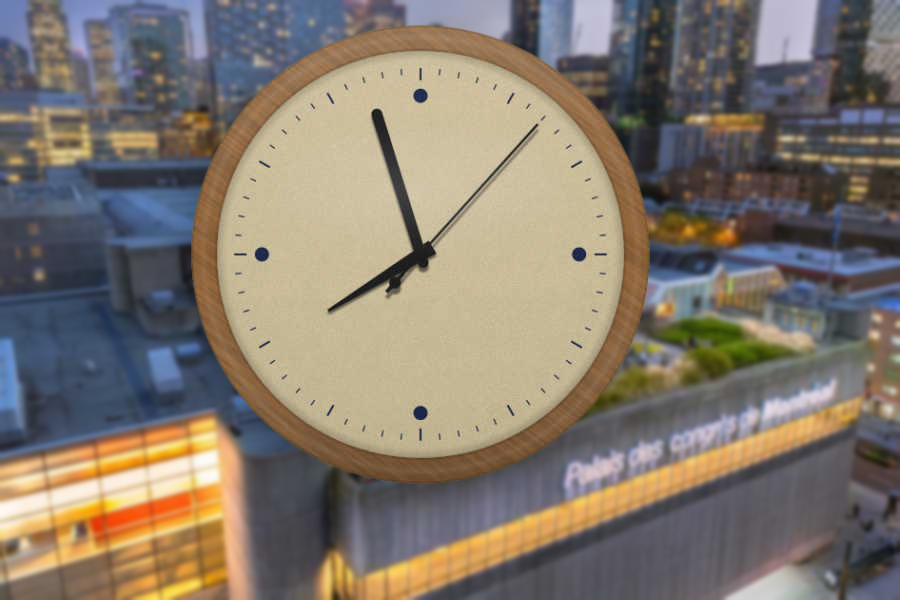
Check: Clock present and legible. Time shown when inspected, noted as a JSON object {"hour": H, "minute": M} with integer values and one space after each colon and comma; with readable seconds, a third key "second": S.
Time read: {"hour": 7, "minute": 57, "second": 7}
